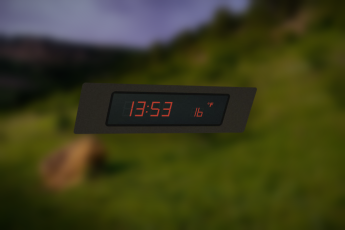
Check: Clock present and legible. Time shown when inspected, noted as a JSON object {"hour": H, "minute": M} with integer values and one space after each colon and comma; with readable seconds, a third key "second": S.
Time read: {"hour": 13, "minute": 53}
